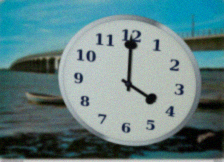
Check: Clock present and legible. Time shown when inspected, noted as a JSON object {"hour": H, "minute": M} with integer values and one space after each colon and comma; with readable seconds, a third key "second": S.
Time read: {"hour": 4, "minute": 0}
